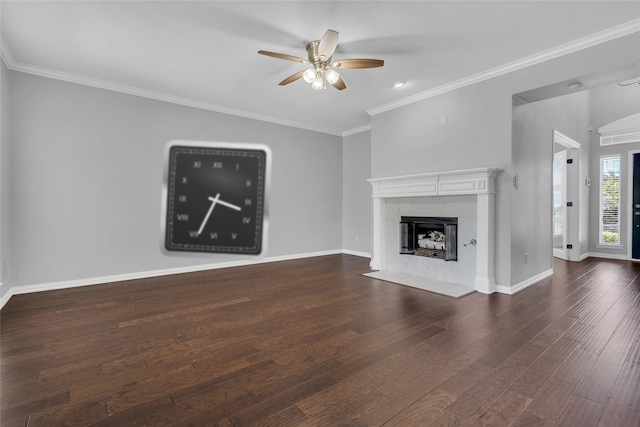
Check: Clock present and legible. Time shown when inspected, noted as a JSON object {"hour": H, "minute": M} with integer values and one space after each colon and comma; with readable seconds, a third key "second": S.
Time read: {"hour": 3, "minute": 34}
